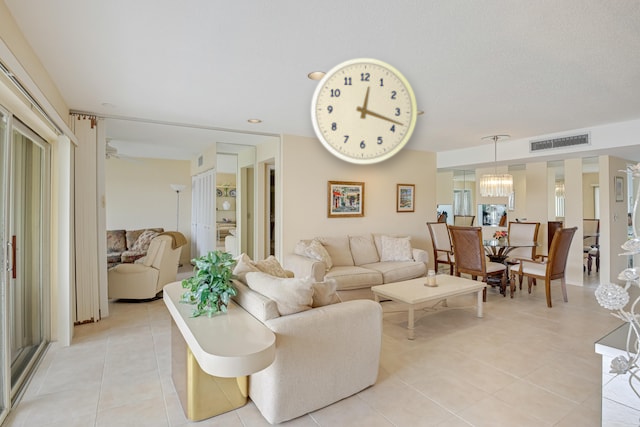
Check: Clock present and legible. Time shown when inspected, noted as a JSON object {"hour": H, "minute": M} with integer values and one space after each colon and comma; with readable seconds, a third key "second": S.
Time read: {"hour": 12, "minute": 18}
